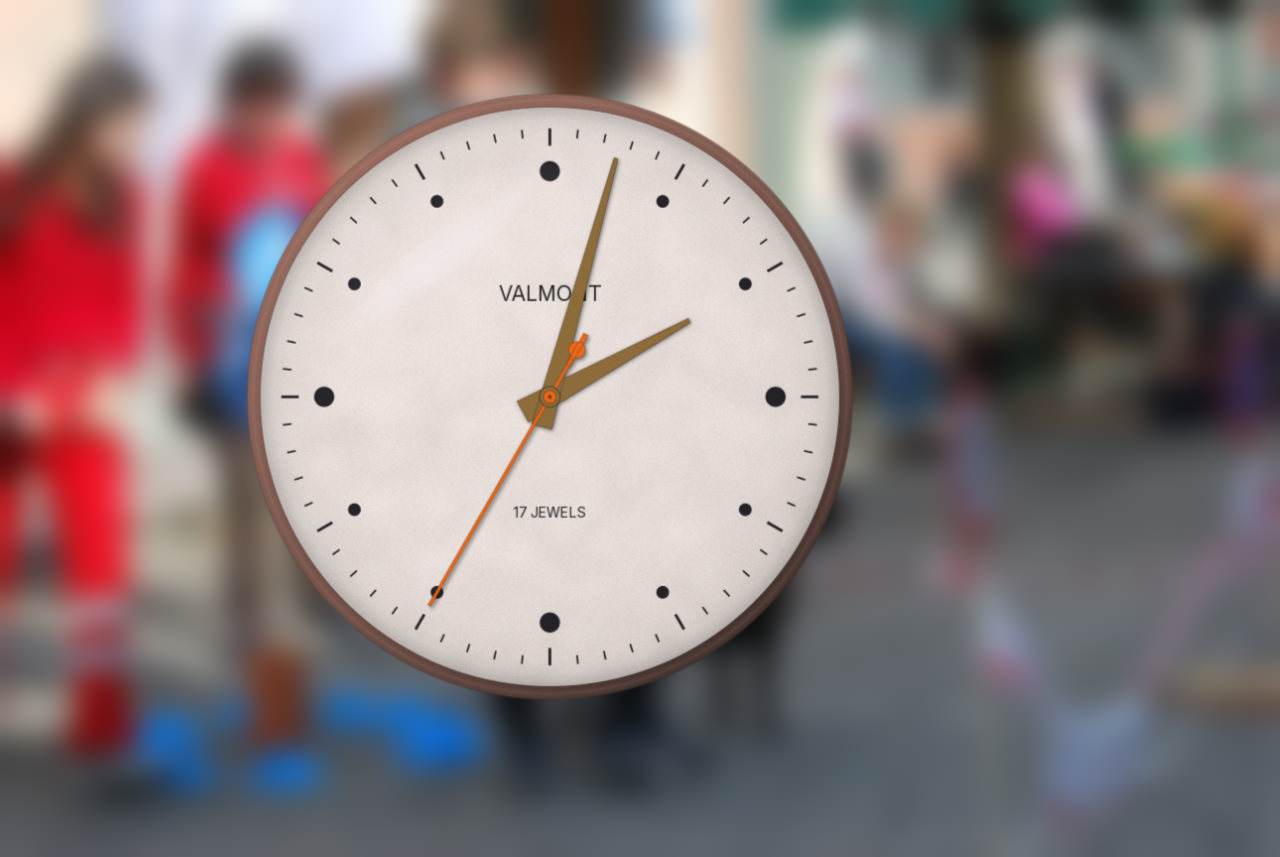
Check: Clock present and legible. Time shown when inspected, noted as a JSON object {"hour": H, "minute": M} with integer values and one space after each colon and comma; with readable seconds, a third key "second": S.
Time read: {"hour": 2, "minute": 2, "second": 35}
